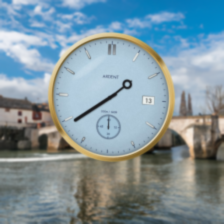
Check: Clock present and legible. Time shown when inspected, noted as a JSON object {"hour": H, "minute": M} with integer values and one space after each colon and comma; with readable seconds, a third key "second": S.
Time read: {"hour": 1, "minute": 39}
